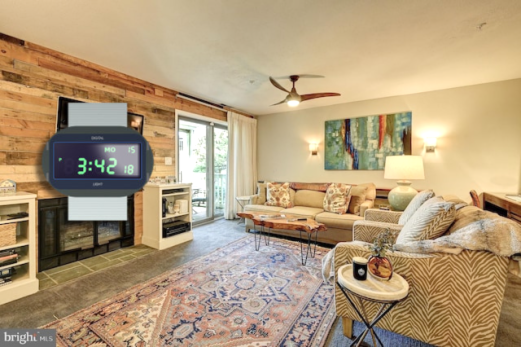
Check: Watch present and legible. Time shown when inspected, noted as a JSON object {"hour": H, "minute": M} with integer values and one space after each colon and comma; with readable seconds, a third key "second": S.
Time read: {"hour": 3, "minute": 42, "second": 18}
